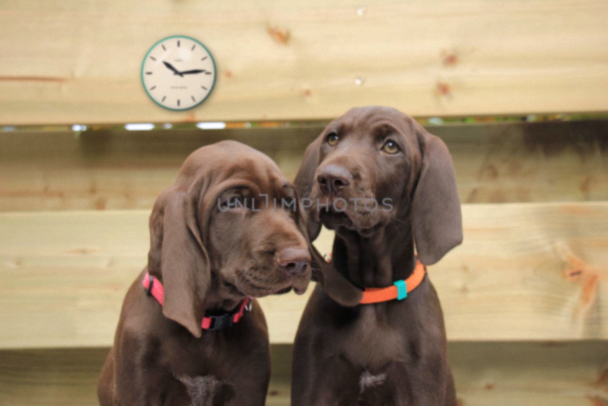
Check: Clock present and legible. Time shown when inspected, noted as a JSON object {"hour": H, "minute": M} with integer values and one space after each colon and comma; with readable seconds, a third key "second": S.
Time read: {"hour": 10, "minute": 14}
